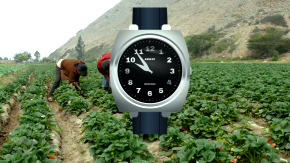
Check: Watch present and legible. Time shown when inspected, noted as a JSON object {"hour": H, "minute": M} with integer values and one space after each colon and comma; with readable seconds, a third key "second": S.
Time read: {"hour": 9, "minute": 54}
